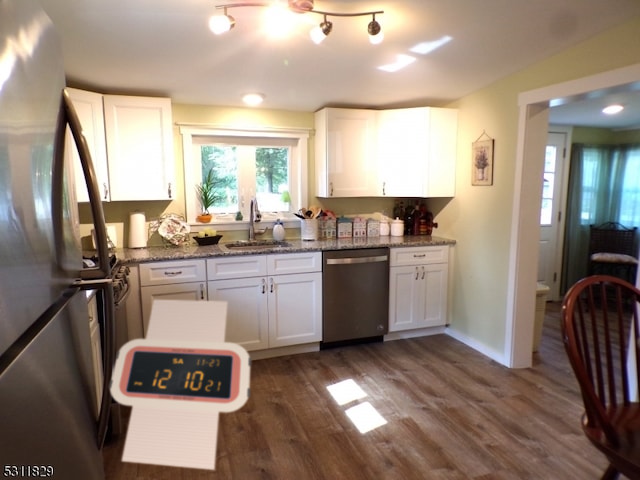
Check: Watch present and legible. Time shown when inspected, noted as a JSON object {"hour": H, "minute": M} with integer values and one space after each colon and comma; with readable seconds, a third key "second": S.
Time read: {"hour": 12, "minute": 10, "second": 21}
